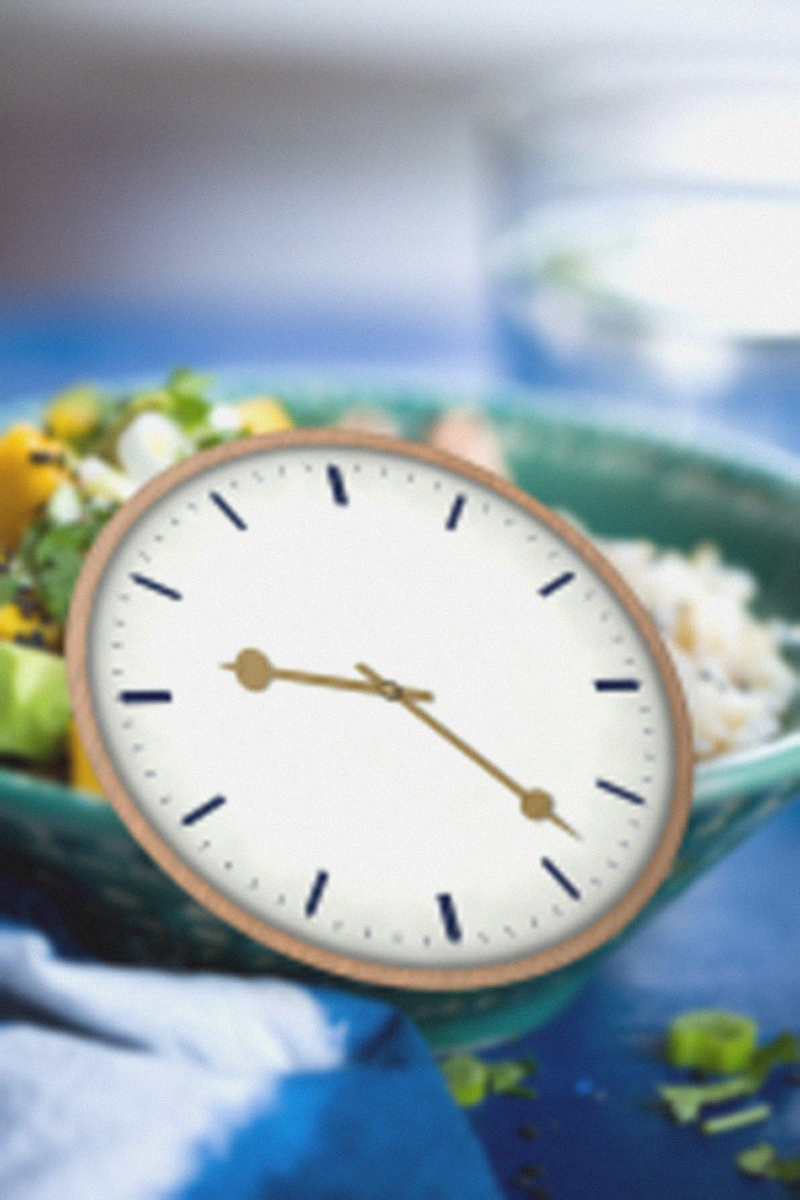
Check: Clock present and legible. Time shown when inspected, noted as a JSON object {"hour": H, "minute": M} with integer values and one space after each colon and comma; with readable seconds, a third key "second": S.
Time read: {"hour": 9, "minute": 23}
